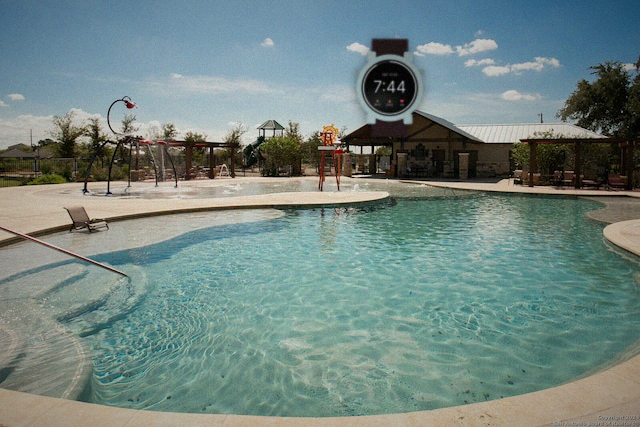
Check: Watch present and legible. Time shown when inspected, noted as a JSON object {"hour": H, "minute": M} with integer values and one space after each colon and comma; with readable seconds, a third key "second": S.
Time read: {"hour": 7, "minute": 44}
